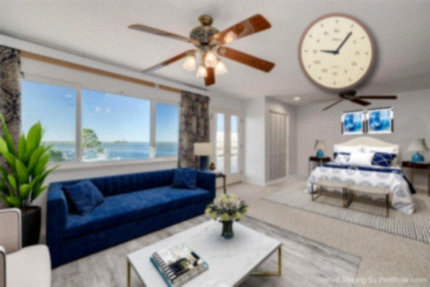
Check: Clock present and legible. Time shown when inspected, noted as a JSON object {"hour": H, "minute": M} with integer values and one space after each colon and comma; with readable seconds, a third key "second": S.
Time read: {"hour": 9, "minute": 6}
